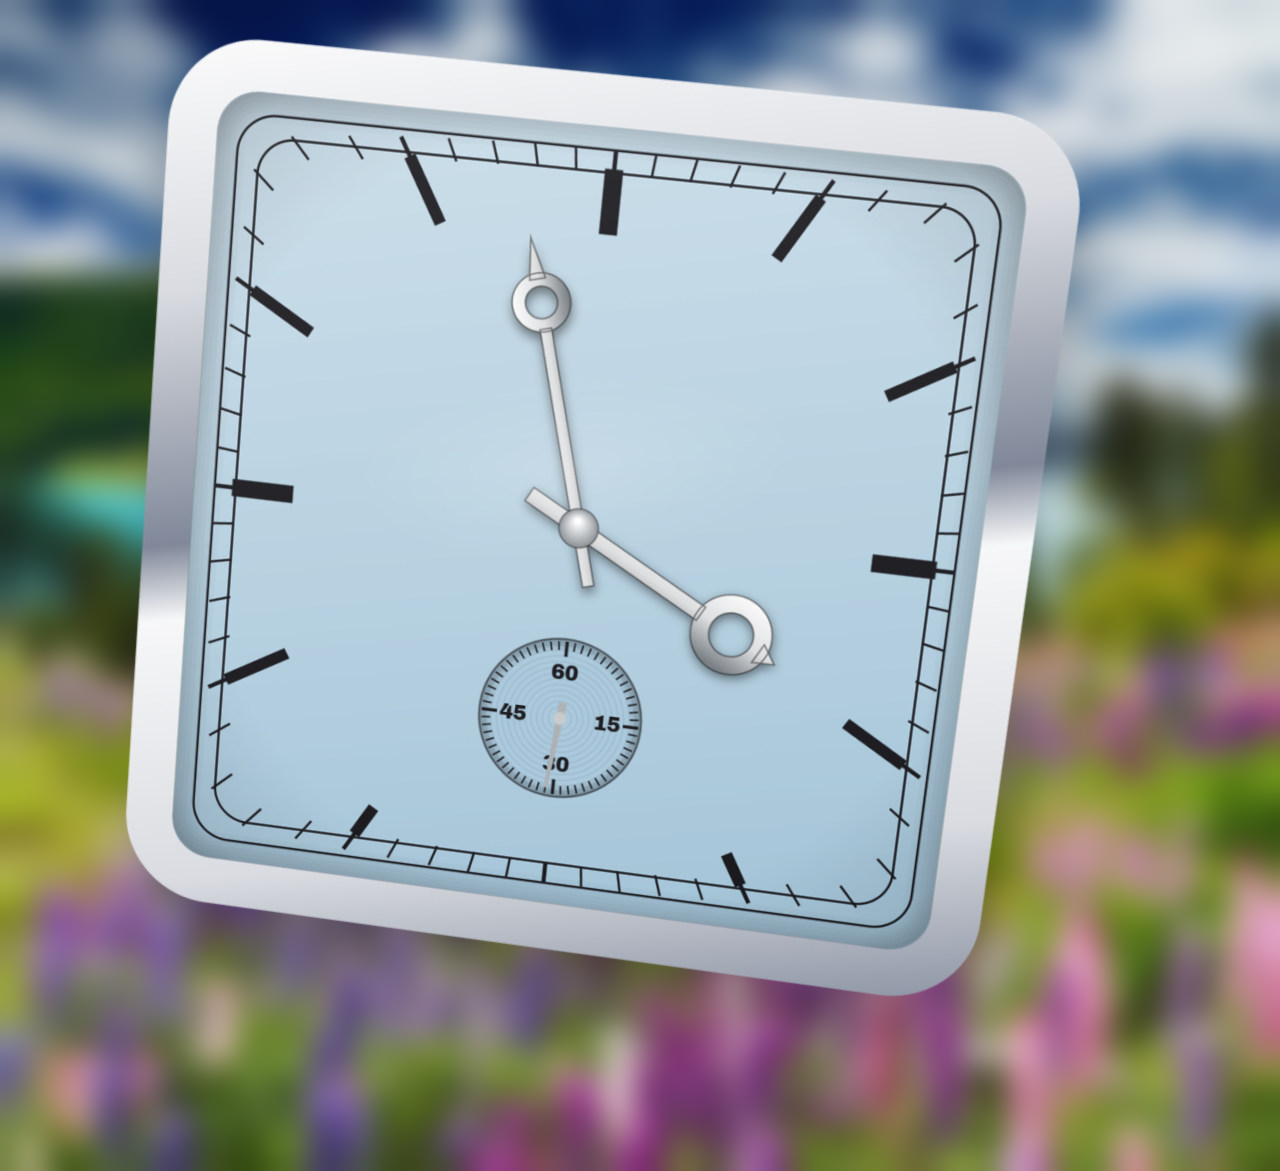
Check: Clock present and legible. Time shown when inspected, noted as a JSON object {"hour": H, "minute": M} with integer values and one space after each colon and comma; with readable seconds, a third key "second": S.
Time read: {"hour": 3, "minute": 57, "second": 31}
